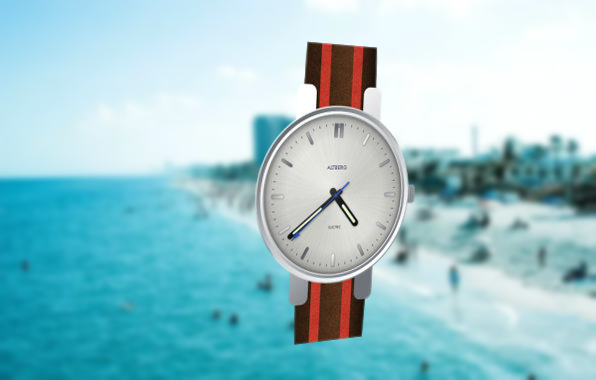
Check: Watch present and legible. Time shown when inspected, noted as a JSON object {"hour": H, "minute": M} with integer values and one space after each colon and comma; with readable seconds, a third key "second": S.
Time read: {"hour": 4, "minute": 38, "second": 38}
